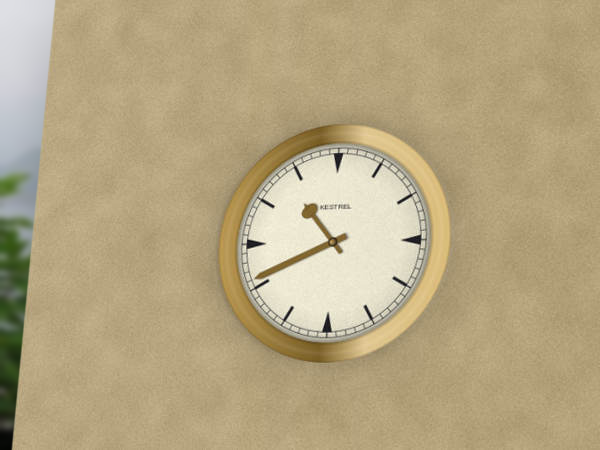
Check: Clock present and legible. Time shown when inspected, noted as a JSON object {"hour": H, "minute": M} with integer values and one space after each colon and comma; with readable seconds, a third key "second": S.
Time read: {"hour": 10, "minute": 41}
